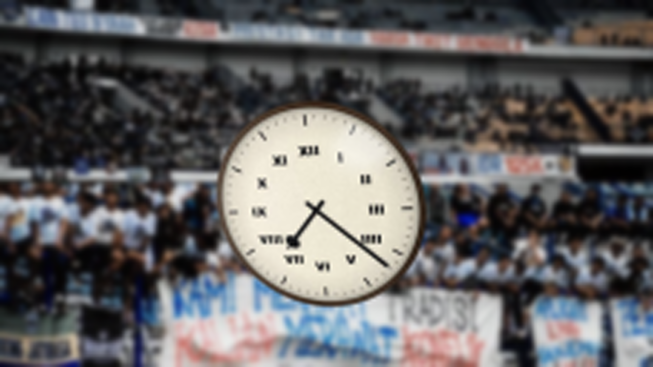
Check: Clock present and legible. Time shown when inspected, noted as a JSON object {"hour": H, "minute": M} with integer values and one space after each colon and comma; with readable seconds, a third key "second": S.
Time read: {"hour": 7, "minute": 22}
